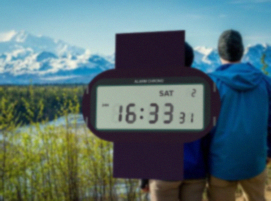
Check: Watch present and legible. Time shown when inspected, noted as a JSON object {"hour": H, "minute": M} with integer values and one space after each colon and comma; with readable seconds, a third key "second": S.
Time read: {"hour": 16, "minute": 33, "second": 31}
